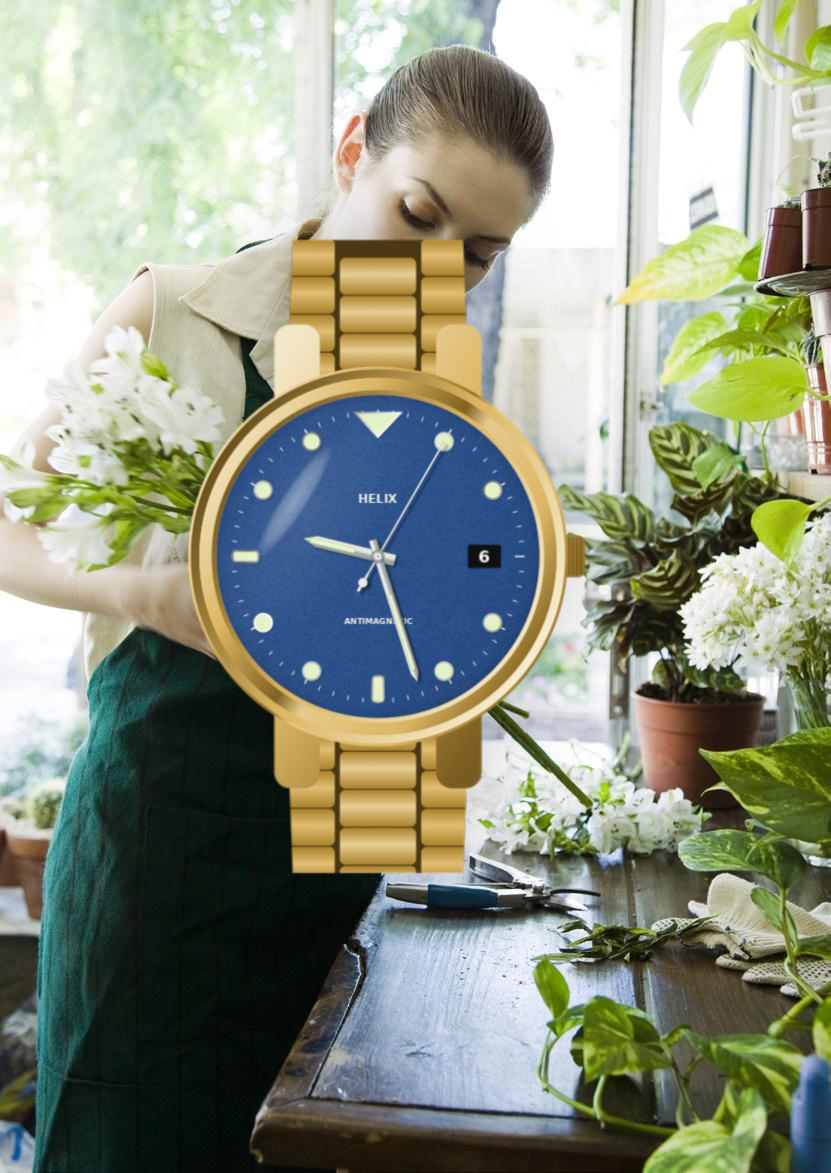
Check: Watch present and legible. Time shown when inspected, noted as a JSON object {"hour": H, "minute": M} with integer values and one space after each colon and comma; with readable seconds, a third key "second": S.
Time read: {"hour": 9, "minute": 27, "second": 5}
